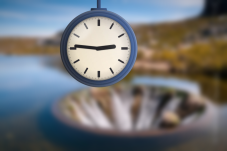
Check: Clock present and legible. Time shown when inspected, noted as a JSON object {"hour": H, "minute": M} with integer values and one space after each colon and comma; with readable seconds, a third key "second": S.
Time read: {"hour": 2, "minute": 46}
